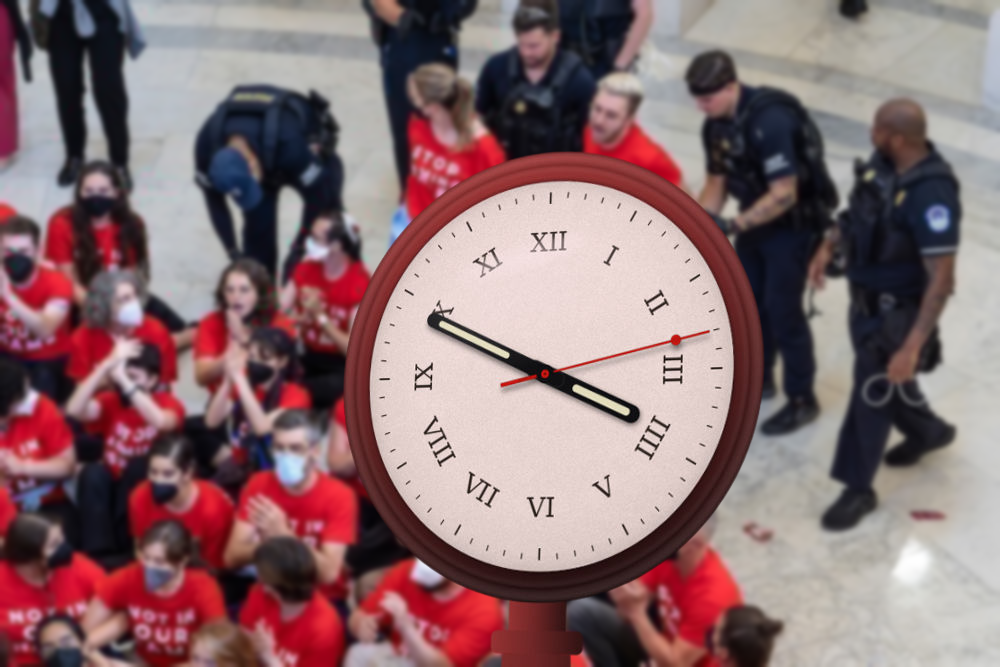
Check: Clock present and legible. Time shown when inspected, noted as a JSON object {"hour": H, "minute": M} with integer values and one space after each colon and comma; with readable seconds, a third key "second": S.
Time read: {"hour": 3, "minute": 49, "second": 13}
